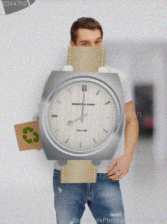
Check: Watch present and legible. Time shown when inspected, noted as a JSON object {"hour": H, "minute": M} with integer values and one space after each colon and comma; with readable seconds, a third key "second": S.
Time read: {"hour": 8, "minute": 0}
